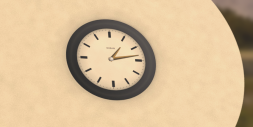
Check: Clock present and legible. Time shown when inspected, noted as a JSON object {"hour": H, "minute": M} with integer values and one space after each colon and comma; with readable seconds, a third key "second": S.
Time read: {"hour": 1, "minute": 13}
